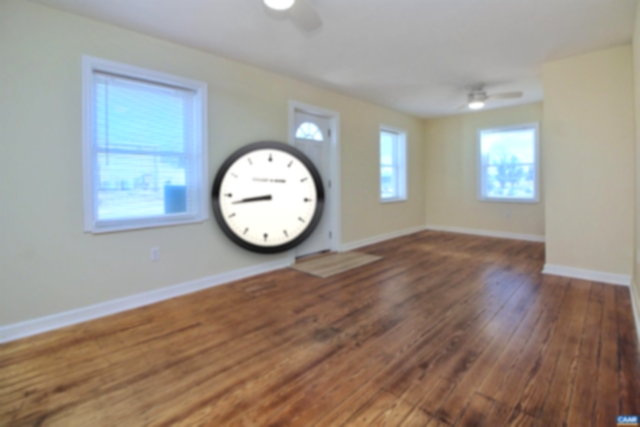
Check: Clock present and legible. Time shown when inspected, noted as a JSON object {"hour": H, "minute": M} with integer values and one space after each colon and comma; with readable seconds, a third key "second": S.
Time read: {"hour": 8, "minute": 43}
